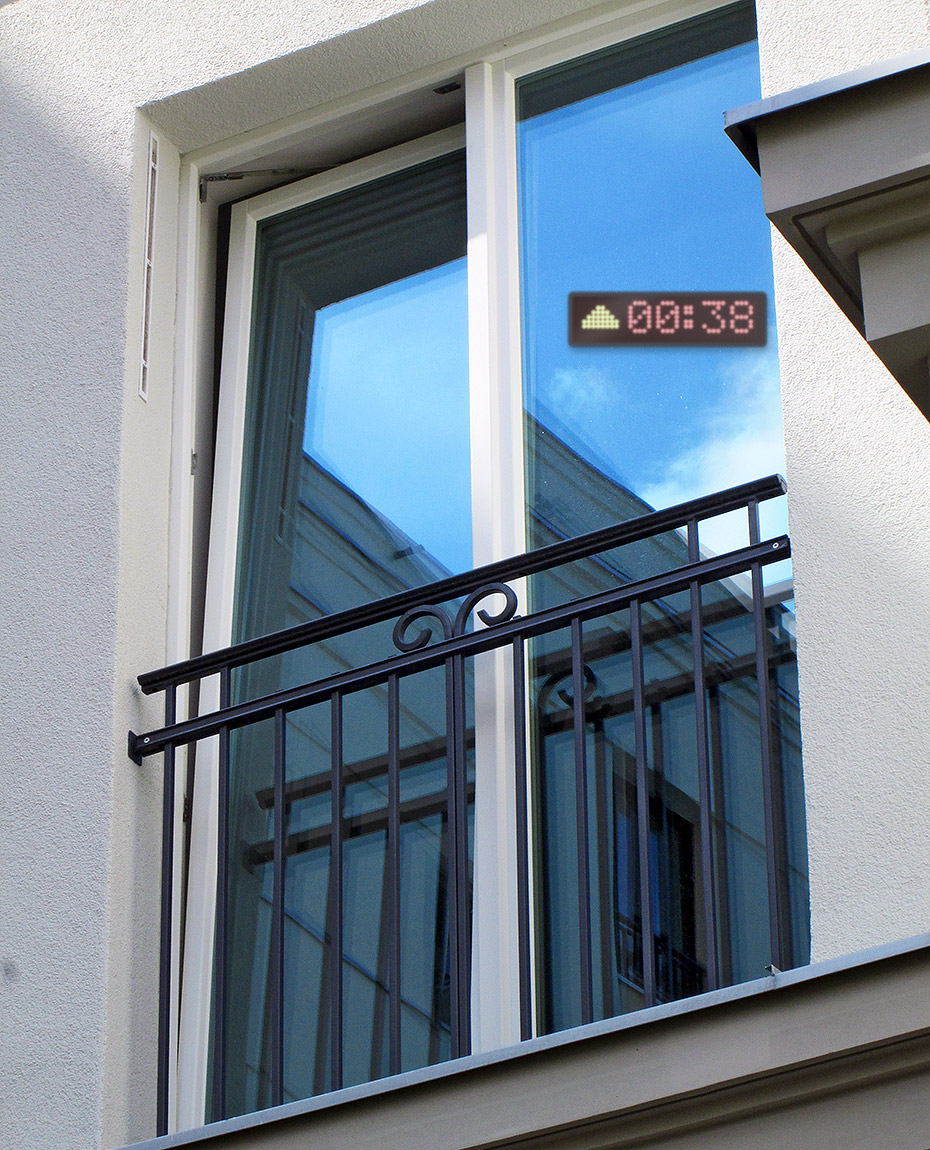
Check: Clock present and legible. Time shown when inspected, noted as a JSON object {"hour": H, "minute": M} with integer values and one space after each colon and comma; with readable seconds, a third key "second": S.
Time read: {"hour": 0, "minute": 38}
